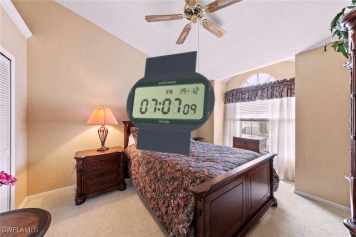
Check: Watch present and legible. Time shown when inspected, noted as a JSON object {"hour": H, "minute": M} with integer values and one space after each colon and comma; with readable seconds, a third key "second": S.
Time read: {"hour": 7, "minute": 7, "second": 9}
